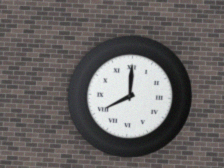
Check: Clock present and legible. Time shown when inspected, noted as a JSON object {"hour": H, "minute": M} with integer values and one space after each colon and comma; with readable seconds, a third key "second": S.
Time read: {"hour": 8, "minute": 0}
